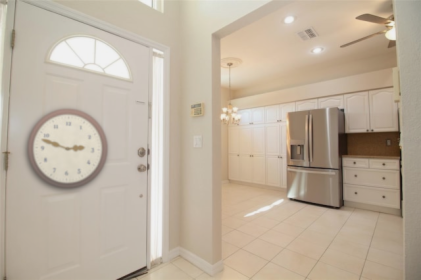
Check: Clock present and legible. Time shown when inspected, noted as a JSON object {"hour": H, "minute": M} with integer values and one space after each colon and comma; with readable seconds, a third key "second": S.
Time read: {"hour": 2, "minute": 48}
